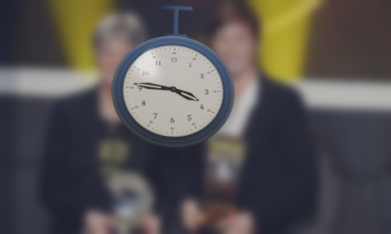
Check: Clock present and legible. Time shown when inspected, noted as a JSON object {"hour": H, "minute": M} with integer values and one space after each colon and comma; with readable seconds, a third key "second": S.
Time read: {"hour": 3, "minute": 46}
